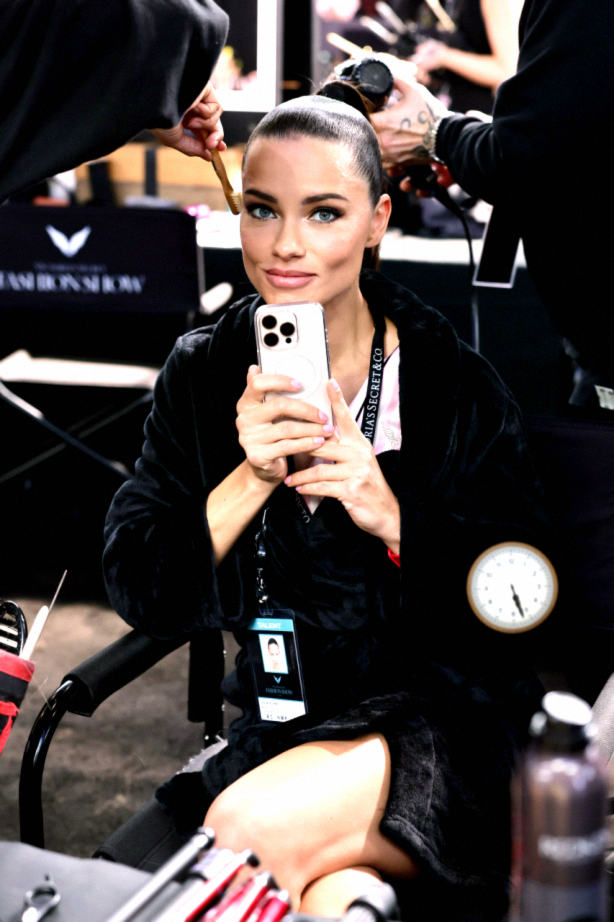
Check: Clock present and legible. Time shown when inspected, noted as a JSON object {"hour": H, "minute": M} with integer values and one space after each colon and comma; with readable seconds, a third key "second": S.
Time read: {"hour": 5, "minute": 27}
